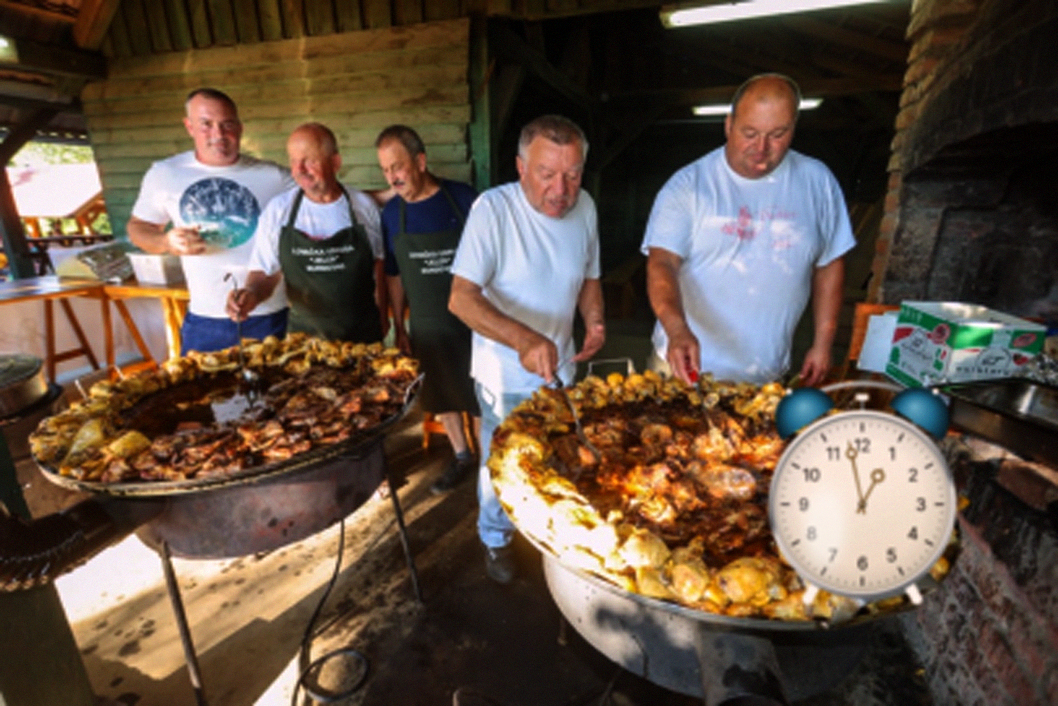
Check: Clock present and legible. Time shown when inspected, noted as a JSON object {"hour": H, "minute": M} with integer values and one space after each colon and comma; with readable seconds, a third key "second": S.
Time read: {"hour": 12, "minute": 58}
